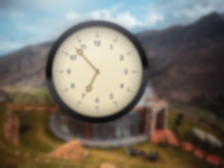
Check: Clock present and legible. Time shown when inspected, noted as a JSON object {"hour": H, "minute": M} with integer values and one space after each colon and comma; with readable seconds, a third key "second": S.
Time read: {"hour": 6, "minute": 53}
